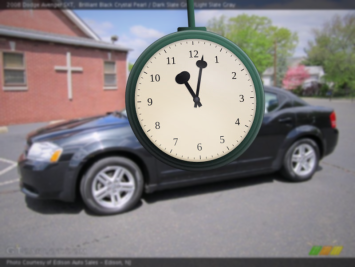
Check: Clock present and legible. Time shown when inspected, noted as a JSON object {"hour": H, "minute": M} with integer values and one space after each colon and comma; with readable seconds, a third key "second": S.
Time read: {"hour": 11, "minute": 2}
